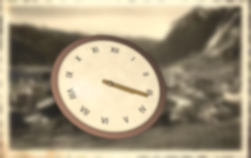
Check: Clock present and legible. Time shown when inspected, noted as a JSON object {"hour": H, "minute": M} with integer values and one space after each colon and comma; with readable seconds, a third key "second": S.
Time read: {"hour": 3, "minute": 16}
